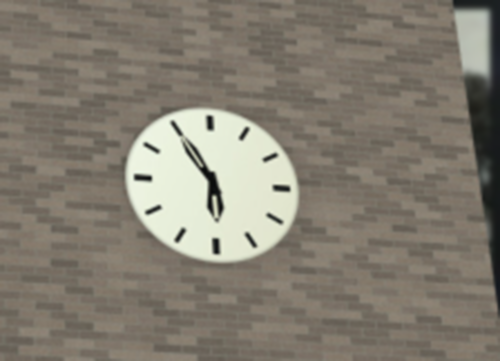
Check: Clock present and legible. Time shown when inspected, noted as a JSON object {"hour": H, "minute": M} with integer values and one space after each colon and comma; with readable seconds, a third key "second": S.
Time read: {"hour": 5, "minute": 55}
